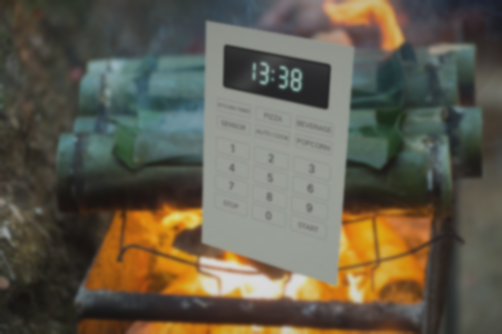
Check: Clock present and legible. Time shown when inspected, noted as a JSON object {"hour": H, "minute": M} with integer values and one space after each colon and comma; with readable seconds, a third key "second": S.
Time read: {"hour": 13, "minute": 38}
